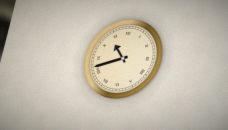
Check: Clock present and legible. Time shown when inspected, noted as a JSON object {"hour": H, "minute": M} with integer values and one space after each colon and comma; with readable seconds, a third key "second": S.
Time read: {"hour": 10, "minute": 42}
